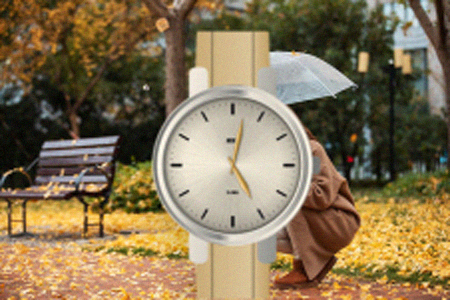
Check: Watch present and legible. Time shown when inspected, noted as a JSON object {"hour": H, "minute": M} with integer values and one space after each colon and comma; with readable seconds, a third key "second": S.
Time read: {"hour": 5, "minute": 2}
